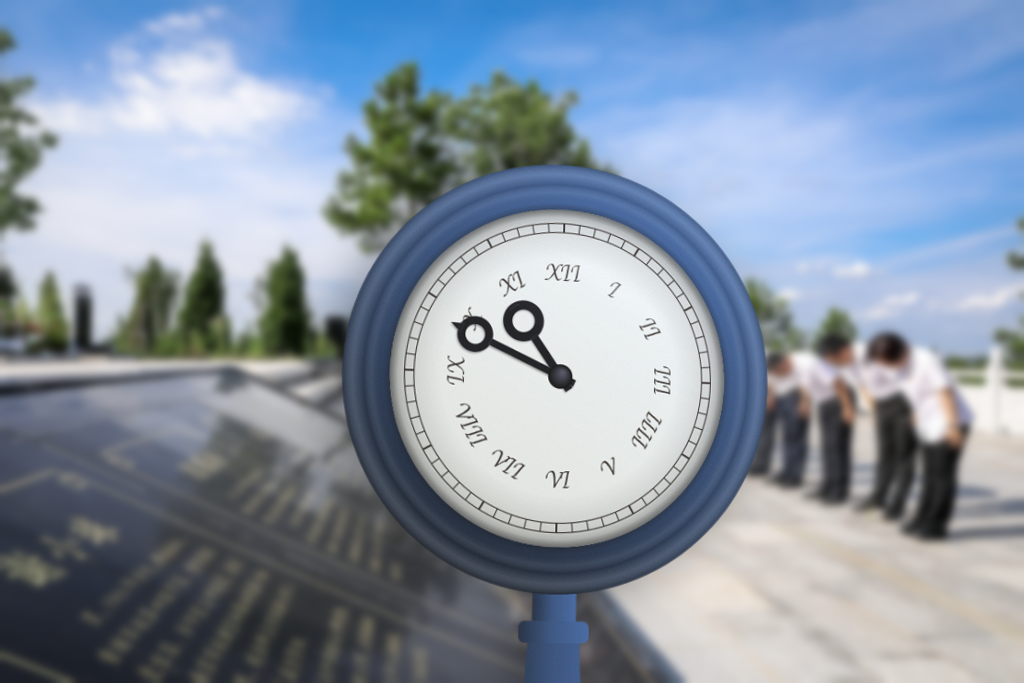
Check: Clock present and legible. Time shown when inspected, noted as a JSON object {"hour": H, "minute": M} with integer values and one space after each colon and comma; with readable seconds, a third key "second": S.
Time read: {"hour": 10, "minute": 49}
